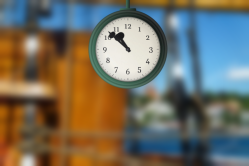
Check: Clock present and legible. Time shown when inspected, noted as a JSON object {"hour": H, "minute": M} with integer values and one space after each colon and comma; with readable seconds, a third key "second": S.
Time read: {"hour": 10, "minute": 52}
